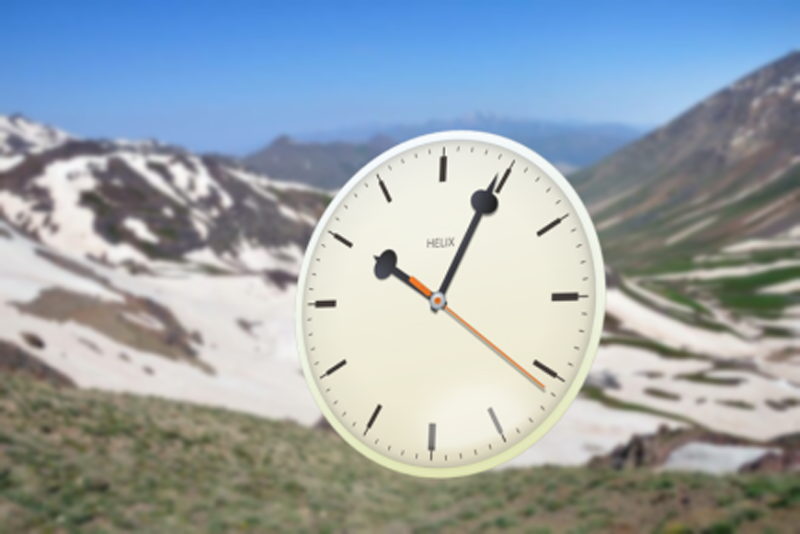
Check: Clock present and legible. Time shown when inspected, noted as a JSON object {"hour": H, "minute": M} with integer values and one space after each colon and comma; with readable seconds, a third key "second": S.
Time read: {"hour": 10, "minute": 4, "second": 21}
